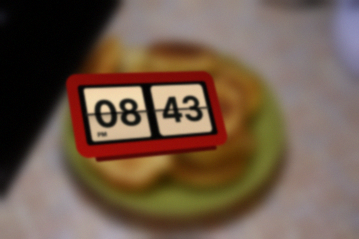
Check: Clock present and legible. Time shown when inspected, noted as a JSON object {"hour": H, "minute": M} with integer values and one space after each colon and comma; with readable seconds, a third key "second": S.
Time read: {"hour": 8, "minute": 43}
